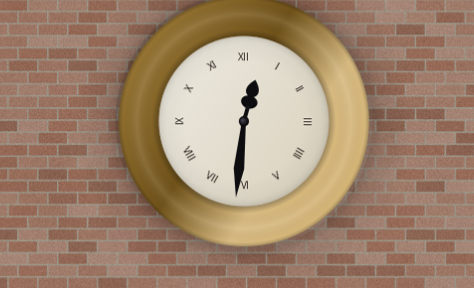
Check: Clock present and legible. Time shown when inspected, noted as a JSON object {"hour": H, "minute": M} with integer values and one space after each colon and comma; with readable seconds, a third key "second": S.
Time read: {"hour": 12, "minute": 31}
